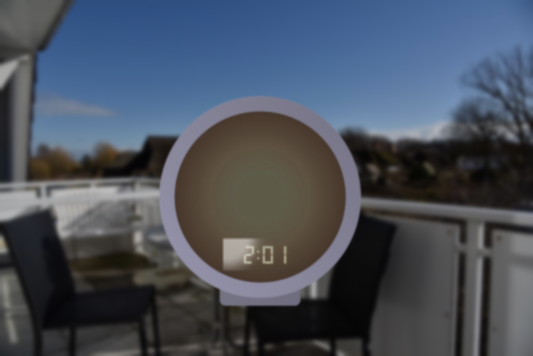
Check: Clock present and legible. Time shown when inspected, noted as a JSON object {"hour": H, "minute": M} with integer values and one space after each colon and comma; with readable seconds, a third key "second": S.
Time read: {"hour": 2, "minute": 1}
